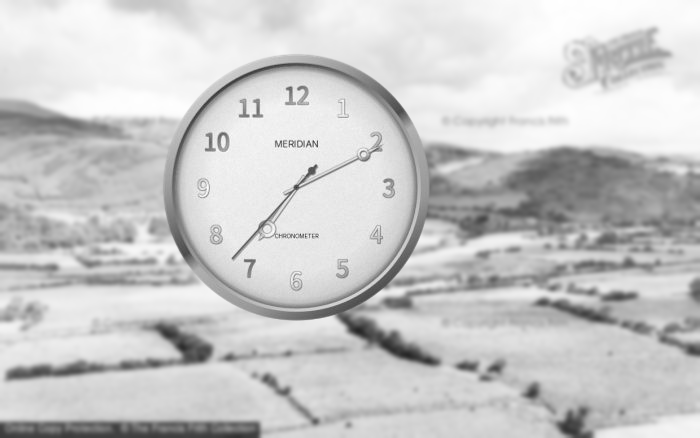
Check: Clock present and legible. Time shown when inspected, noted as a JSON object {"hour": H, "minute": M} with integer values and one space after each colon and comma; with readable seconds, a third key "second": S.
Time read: {"hour": 7, "minute": 10, "second": 37}
